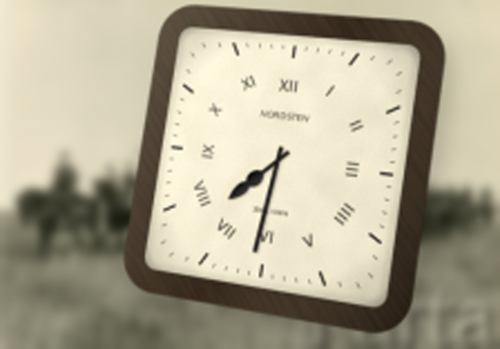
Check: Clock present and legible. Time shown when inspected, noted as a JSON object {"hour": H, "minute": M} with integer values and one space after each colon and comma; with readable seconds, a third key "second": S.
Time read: {"hour": 7, "minute": 31}
